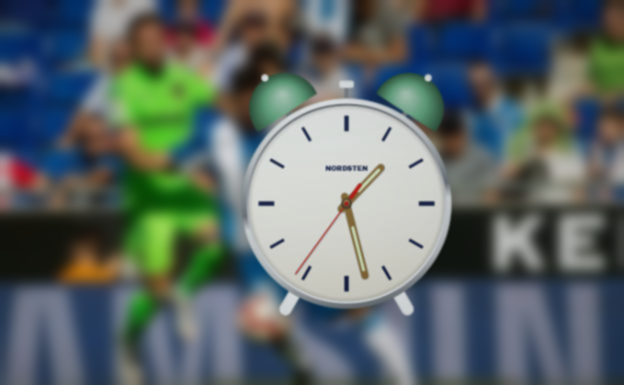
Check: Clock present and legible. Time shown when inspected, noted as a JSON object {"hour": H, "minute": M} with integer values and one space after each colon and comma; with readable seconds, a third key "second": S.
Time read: {"hour": 1, "minute": 27, "second": 36}
